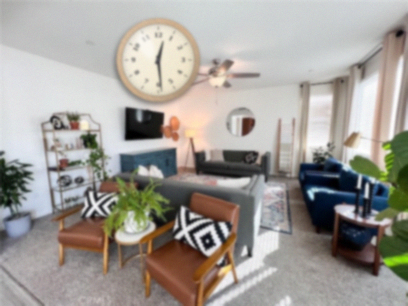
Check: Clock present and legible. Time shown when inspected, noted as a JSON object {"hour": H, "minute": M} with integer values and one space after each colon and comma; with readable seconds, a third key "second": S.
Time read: {"hour": 12, "minute": 29}
